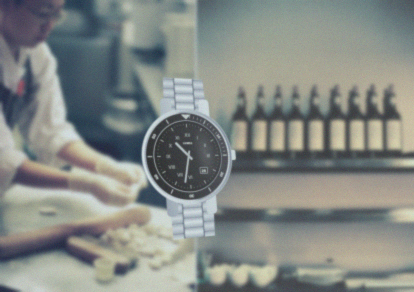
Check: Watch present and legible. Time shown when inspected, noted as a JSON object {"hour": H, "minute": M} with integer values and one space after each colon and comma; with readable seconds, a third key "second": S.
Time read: {"hour": 10, "minute": 32}
